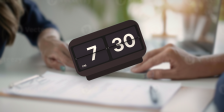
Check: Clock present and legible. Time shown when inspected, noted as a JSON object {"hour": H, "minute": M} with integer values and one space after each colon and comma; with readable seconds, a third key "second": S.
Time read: {"hour": 7, "minute": 30}
